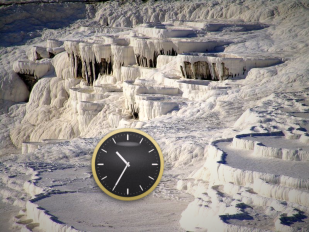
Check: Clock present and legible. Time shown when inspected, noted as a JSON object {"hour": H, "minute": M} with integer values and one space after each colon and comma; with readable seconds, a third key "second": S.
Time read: {"hour": 10, "minute": 35}
